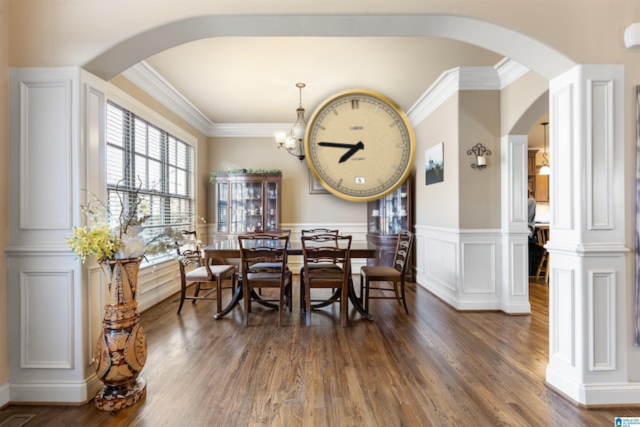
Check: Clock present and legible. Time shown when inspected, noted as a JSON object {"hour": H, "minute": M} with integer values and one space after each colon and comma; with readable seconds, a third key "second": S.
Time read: {"hour": 7, "minute": 46}
